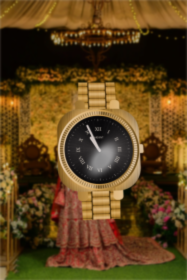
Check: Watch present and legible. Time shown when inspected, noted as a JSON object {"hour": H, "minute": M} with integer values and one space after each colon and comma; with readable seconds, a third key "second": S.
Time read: {"hour": 10, "minute": 56}
